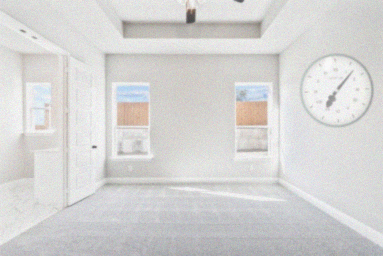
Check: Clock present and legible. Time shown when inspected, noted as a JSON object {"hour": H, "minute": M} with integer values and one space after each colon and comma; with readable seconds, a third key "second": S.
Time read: {"hour": 7, "minute": 7}
